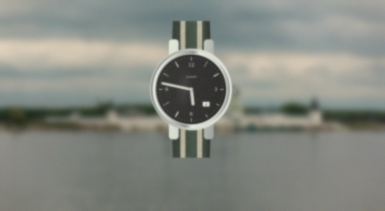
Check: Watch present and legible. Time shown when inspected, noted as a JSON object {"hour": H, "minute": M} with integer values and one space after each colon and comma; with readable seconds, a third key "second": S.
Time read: {"hour": 5, "minute": 47}
